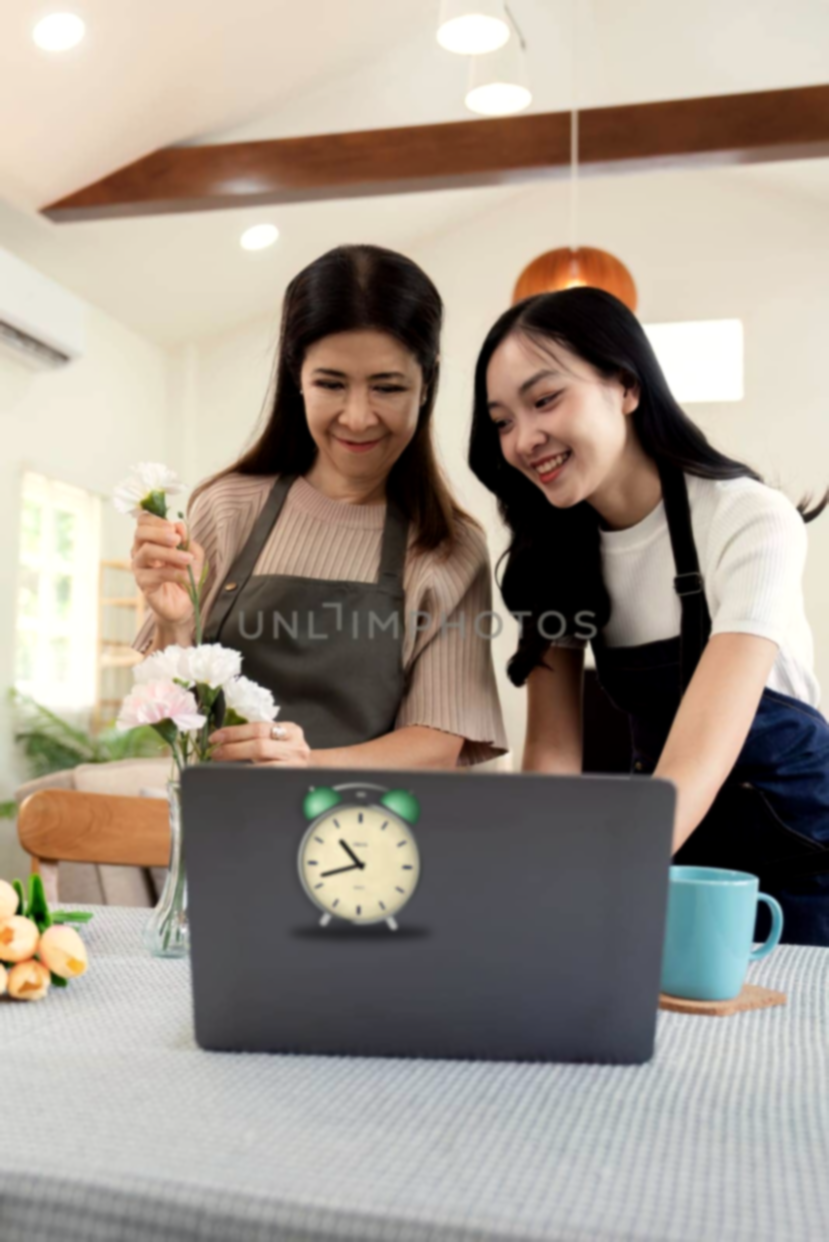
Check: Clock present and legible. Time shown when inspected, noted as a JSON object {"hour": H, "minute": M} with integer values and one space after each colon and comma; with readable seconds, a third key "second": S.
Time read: {"hour": 10, "minute": 42}
